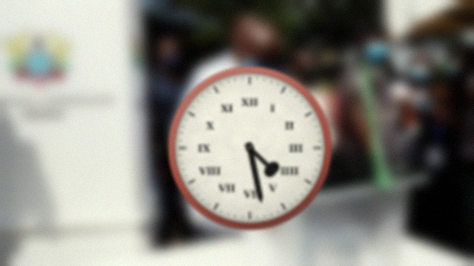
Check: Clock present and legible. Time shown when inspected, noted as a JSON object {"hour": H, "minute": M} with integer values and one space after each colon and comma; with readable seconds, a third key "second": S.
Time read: {"hour": 4, "minute": 28}
